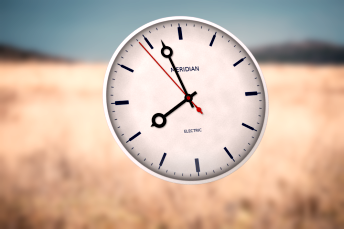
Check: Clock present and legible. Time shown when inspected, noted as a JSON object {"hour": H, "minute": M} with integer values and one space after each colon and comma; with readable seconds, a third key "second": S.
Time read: {"hour": 7, "minute": 56, "second": 54}
